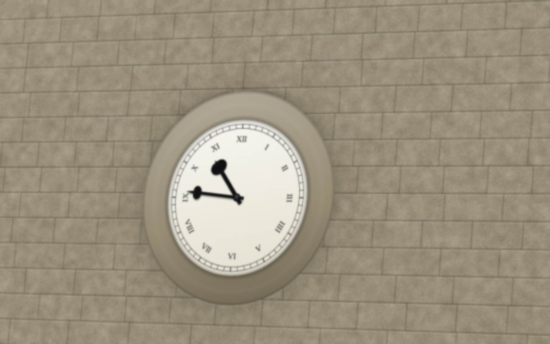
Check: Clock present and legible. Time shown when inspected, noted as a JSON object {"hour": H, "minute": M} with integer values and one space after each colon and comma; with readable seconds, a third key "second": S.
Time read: {"hour": 10, "minute": 46}
